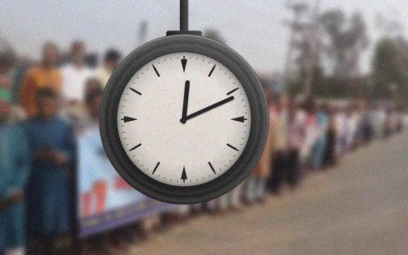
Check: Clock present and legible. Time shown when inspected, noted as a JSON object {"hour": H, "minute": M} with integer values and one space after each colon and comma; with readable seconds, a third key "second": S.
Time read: {"hour": 12, "minute": 11}
